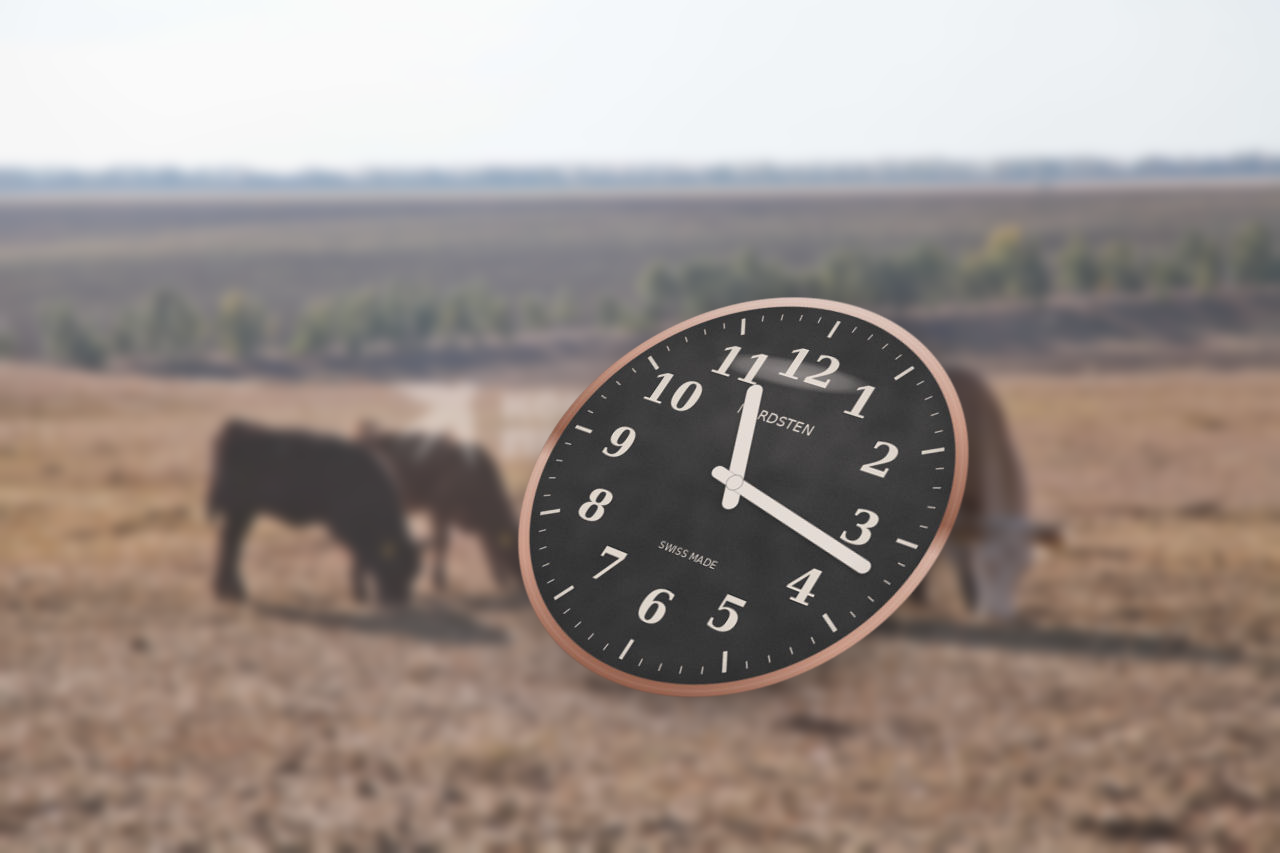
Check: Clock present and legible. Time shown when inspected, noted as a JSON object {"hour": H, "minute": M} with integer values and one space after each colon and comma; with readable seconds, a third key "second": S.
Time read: {"hour": 11, "minute": 17}
